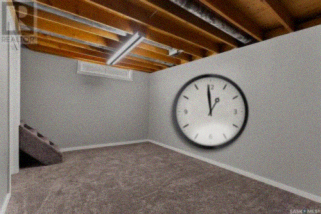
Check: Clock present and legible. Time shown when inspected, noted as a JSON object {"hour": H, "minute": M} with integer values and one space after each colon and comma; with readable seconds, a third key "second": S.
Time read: {"hour": 12, "minute": 59}
